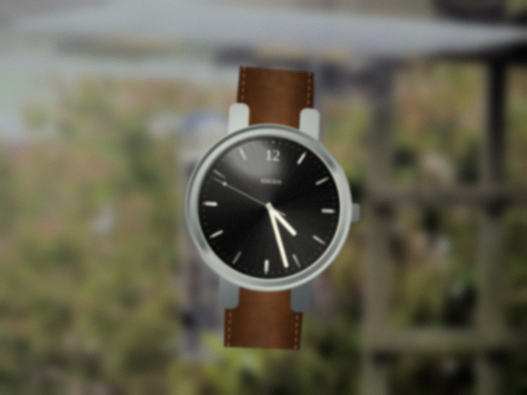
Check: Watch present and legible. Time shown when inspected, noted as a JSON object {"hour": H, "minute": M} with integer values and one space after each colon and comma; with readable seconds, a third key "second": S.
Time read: {"hour": 4, "minute": 26, "second": 49}
